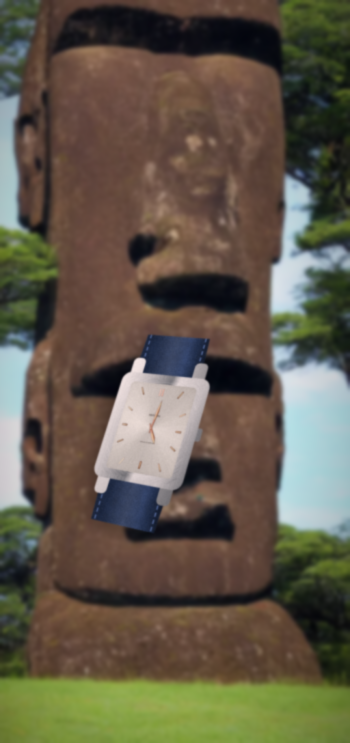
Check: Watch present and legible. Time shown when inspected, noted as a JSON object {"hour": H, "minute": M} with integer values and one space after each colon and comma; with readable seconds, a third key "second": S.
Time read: {"hour": 5, "minute": 1}
